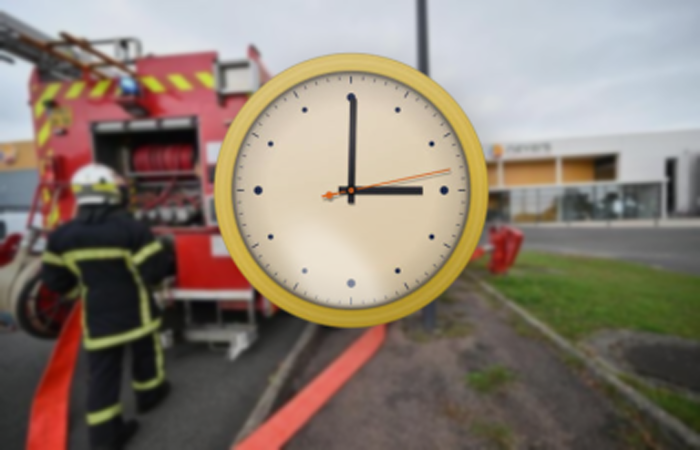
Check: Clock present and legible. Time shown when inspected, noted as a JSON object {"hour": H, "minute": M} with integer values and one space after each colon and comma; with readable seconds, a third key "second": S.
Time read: {"hour": 3, "minute": 0, "second": 13}
